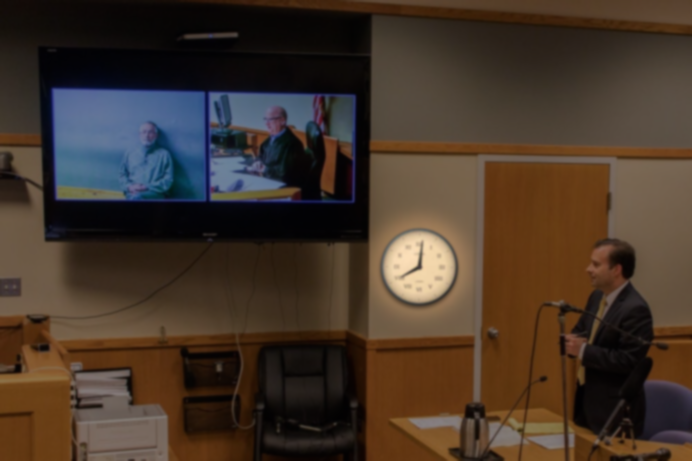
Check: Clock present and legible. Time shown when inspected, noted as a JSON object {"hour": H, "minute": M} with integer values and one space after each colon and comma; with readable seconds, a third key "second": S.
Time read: {"hour": 8, "minute": 1}
